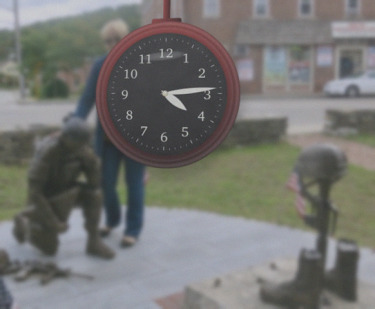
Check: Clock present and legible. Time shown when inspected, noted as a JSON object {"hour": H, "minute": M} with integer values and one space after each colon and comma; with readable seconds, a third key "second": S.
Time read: {"hour": 4, "minute": 14}
